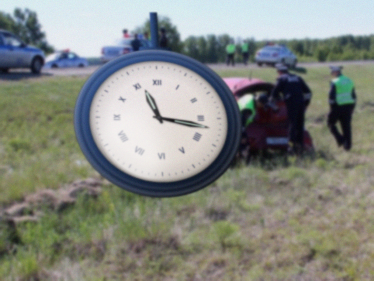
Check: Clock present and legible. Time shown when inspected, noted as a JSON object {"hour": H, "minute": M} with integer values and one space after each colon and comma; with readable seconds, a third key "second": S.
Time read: {"hour": 11, "minute": 17}
